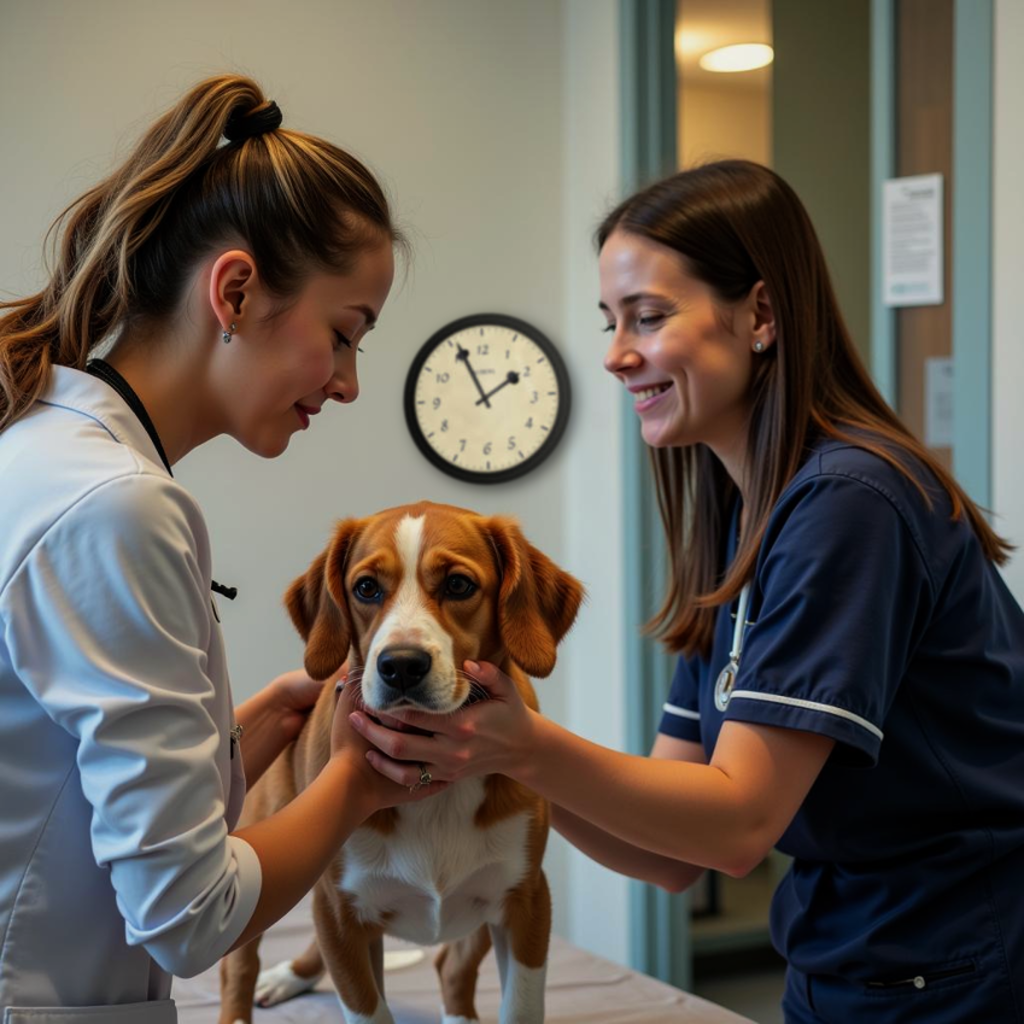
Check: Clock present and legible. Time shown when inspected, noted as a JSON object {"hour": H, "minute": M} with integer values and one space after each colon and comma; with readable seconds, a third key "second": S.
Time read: {"hour": 1, "minute": 56}
